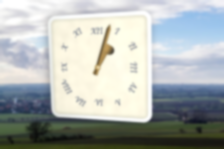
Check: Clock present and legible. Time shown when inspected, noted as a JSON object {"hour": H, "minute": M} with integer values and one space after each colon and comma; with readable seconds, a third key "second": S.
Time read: {"hour": 1, "minute": 3}
